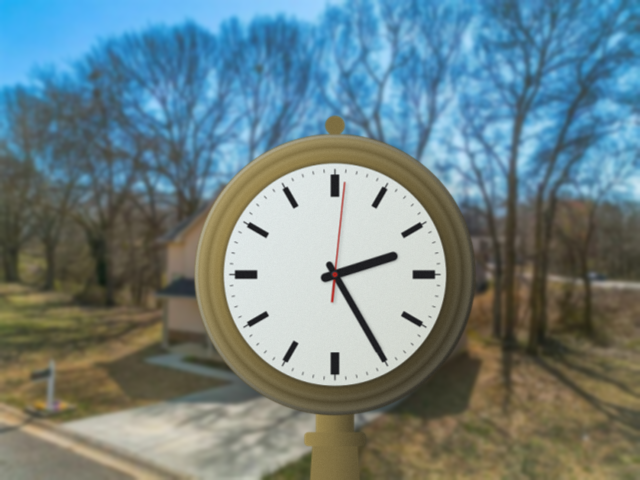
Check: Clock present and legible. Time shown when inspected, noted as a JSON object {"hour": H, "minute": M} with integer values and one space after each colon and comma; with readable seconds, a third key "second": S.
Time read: {"hour": 2, "minute": 25, "second": 1}
